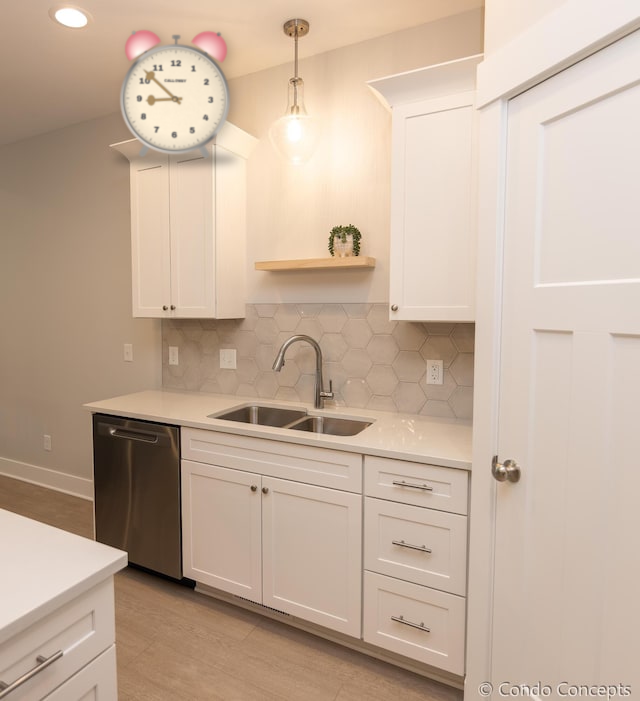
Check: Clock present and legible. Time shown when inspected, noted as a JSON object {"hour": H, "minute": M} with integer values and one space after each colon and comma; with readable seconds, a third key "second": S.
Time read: {"hour": 8, "minute": 52}
